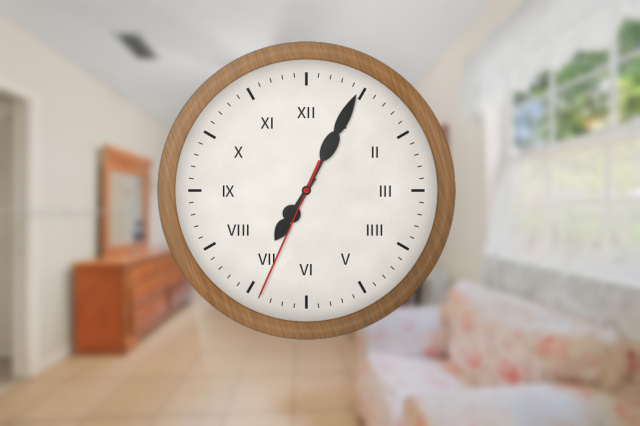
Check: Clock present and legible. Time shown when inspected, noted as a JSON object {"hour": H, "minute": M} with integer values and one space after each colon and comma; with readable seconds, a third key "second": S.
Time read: {"hour": 7, "minute": 4, "second": 34}
